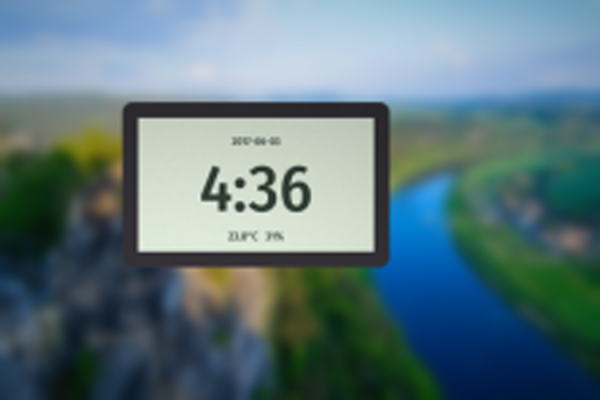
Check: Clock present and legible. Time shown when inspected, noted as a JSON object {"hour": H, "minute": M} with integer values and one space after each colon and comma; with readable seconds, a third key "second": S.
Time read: {"hour": 4, "minute": 36}
